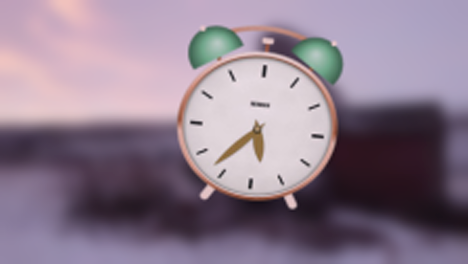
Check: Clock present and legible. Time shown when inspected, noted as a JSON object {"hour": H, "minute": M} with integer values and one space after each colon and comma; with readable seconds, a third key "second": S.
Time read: {"hour": 5, "minute": 37}
